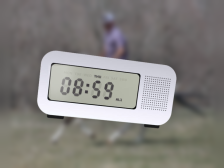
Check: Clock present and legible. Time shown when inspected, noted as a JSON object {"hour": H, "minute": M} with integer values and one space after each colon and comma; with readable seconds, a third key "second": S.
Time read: {"hour": 8, "minute": 59}
